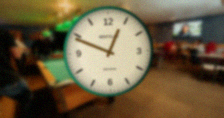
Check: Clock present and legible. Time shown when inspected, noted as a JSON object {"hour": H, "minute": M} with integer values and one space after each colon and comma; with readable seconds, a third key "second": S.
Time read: {"hour": 12, "minute": 49}
